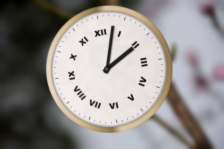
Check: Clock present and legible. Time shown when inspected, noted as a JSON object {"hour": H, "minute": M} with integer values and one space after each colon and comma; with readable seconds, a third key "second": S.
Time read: {"hour": 2, "minute": 3}
